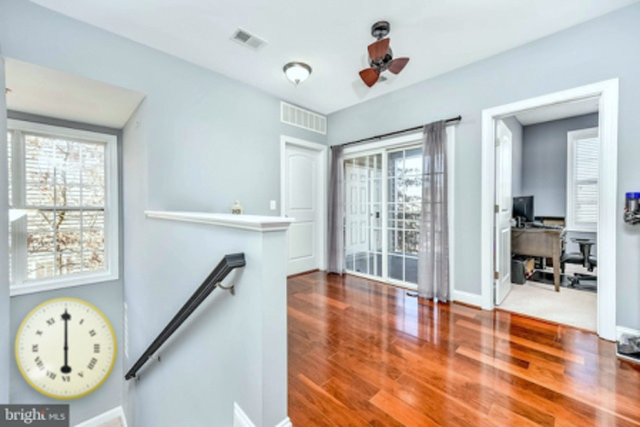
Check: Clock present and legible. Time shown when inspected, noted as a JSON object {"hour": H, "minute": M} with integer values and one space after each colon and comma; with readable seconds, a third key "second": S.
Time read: {"hour": 6, "minute": 0}
